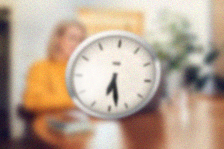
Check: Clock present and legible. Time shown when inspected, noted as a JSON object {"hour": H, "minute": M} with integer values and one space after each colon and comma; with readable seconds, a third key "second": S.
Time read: {"hour": 6, "minute": 28}
